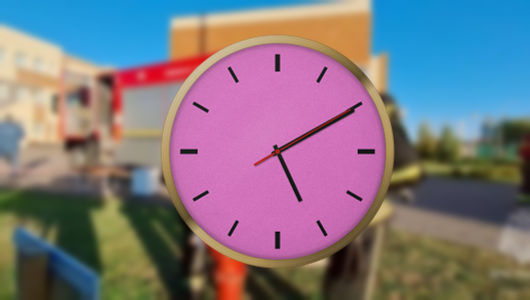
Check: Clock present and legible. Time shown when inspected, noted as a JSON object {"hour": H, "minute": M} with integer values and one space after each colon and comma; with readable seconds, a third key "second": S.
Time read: {"hour": 5, "minute": 10, "second": 10}
